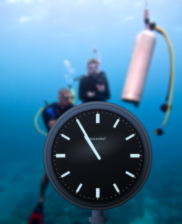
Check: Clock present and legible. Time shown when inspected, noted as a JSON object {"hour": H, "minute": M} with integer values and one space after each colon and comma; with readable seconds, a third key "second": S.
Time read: {"hour": 10, "minute": 55}
